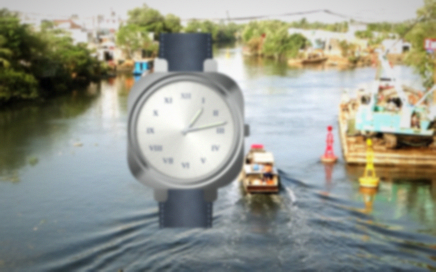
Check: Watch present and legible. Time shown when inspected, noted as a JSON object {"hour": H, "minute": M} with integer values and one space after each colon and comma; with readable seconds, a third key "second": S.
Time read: {"hour": 1, "minute": 13}
